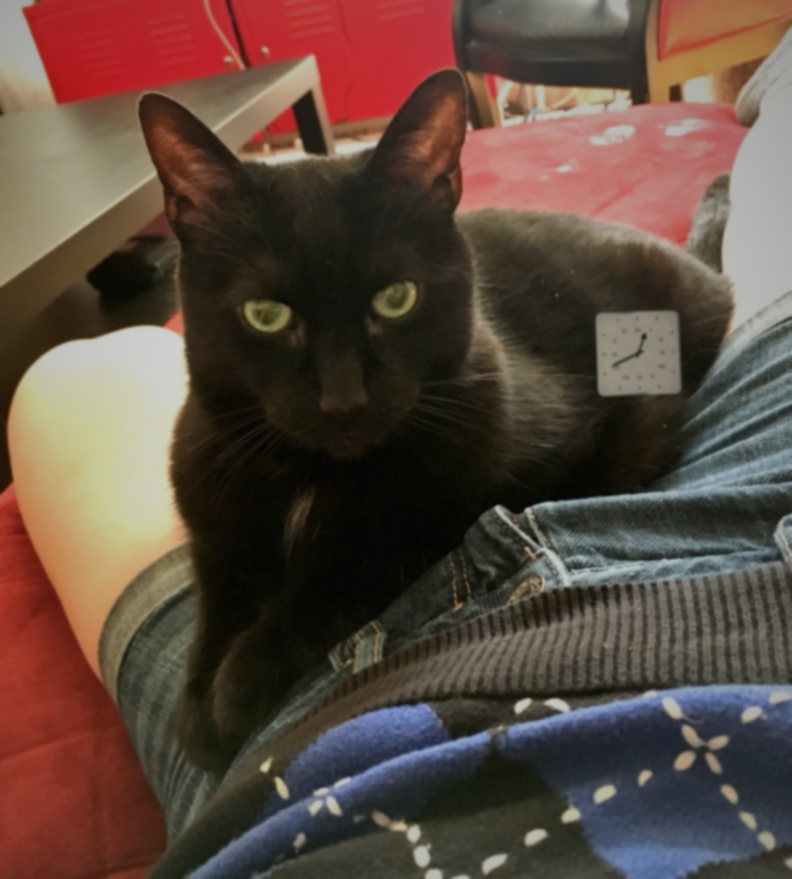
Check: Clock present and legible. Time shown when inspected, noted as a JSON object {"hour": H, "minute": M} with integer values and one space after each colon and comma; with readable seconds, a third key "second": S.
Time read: {"hour": 12, "minute": 41}
